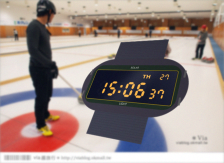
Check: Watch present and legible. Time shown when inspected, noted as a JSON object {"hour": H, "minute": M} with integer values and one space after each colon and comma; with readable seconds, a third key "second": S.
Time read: {"hour": 15, "minute": 6, "second": 37}
